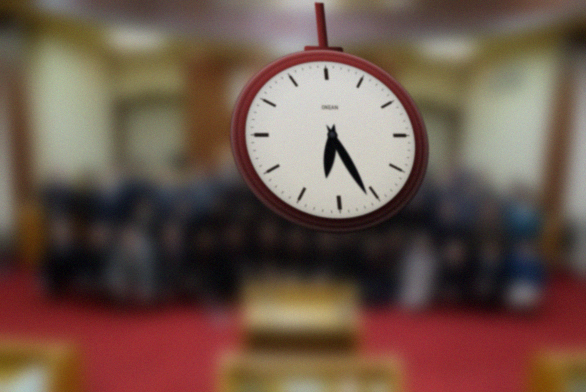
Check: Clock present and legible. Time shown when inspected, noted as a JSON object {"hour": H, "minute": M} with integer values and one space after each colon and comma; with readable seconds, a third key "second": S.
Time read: {"hour": 6, "minute": 26}
